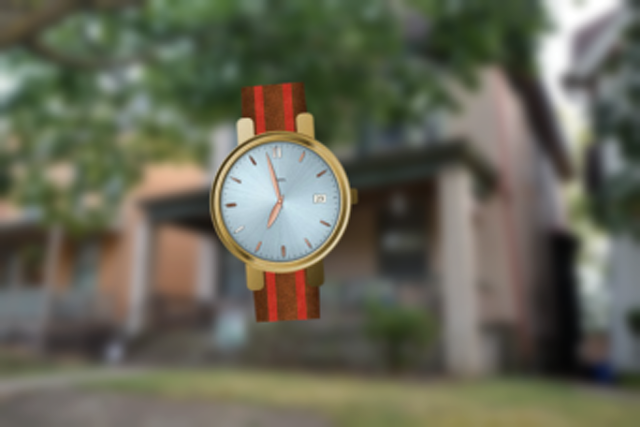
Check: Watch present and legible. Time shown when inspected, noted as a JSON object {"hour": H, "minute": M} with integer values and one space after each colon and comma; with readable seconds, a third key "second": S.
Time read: {"hour": 6, "minute": 58}
